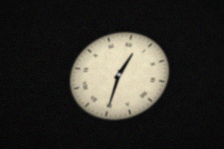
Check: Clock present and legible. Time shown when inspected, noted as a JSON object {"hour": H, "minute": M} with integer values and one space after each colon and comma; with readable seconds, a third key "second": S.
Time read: {"hour": 12, "minute": 30}
